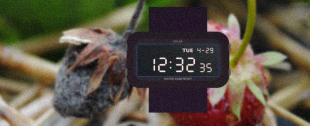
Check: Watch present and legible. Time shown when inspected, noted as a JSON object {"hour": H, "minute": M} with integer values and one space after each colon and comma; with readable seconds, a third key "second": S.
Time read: {"hour": 12, "minute": 32, "second": 35}
